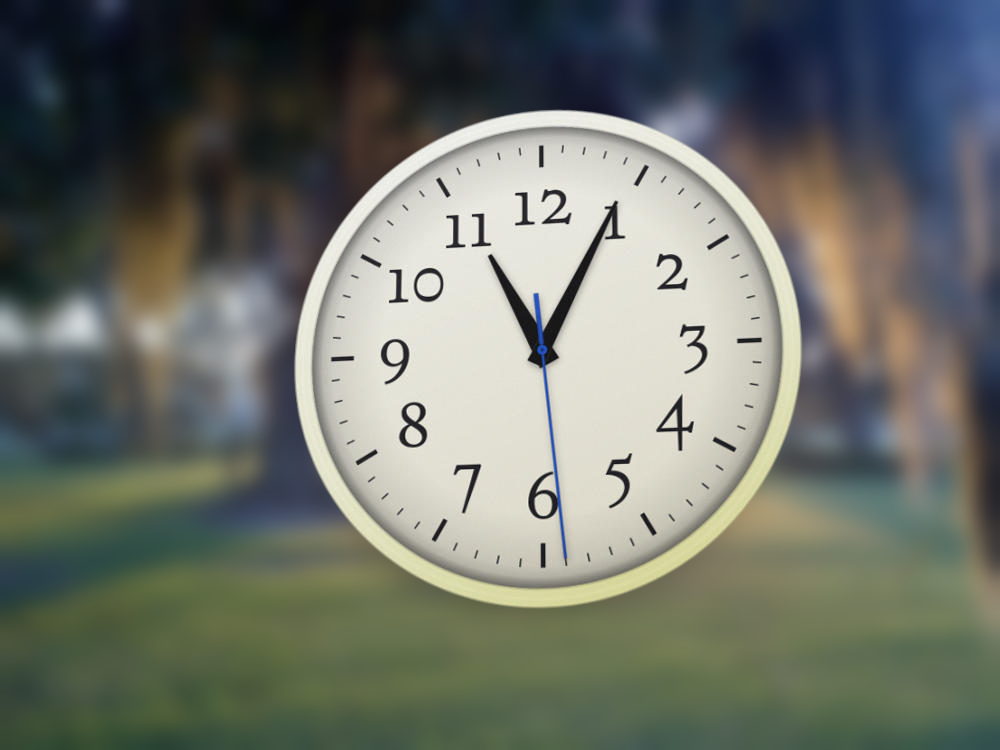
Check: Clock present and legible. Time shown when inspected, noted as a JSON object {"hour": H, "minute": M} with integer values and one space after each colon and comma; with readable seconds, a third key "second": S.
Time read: {"hour": 11, "minute": 4, "second": 29}
